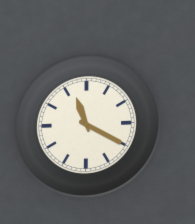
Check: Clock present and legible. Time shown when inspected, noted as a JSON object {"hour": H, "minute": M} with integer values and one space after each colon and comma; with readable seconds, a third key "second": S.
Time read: {"hour": 11, "minute": 20}
